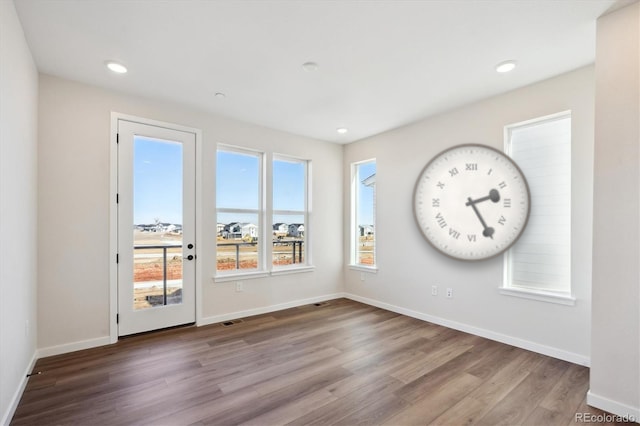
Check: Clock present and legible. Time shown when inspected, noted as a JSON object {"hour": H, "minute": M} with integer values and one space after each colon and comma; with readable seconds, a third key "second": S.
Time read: {"hour": 2, "minute": 25}
